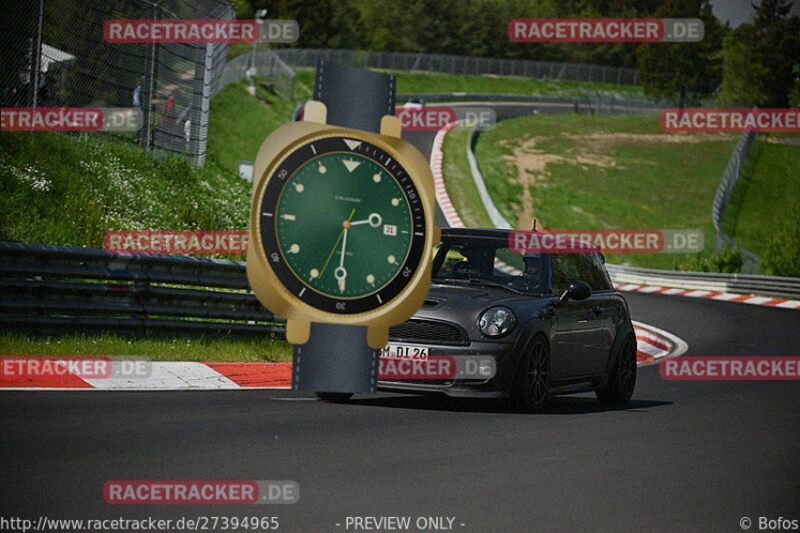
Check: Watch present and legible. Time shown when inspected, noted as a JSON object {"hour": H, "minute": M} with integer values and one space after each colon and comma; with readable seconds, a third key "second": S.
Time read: {"hour": 2, "minute": 30, "second": 34}
